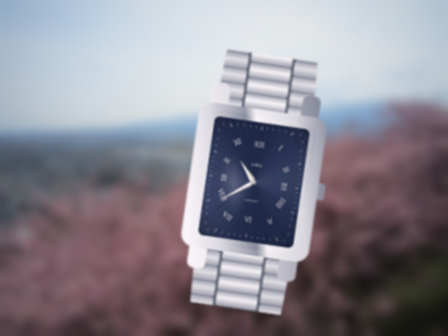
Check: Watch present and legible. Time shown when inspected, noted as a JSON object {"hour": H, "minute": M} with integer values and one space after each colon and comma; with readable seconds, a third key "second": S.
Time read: {"hour": 10, "minute": 39}
